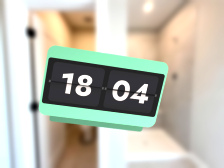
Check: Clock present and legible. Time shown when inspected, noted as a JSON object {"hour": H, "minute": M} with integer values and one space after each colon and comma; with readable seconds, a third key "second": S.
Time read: {"hour": 18, "minute": 4}
